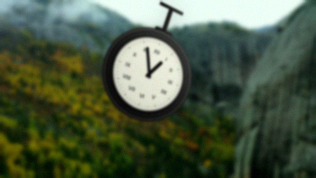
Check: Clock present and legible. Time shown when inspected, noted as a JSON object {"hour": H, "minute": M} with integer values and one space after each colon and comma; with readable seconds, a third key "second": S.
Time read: {"hour": 12, "minute": 56}
